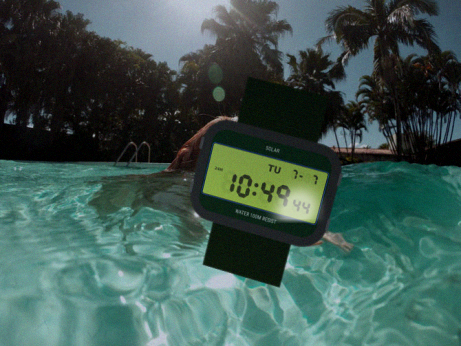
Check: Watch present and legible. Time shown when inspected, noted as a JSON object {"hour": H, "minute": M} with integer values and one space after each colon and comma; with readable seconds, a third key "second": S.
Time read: {"hour": 10, "minute": 49, "second": 44}
